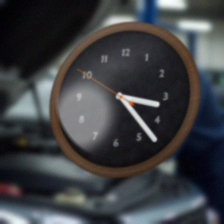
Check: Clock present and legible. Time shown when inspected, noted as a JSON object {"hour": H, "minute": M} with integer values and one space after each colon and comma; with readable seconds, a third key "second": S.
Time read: {"hour": 3, "minute": 22, "second": 50}
